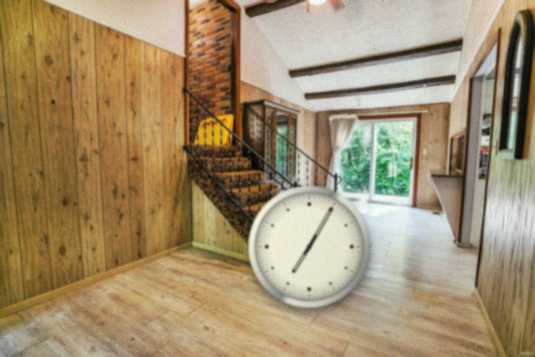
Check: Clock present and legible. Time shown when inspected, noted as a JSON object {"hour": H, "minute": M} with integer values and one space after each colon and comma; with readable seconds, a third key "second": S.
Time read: {"hour": 7, "minute": 5}
